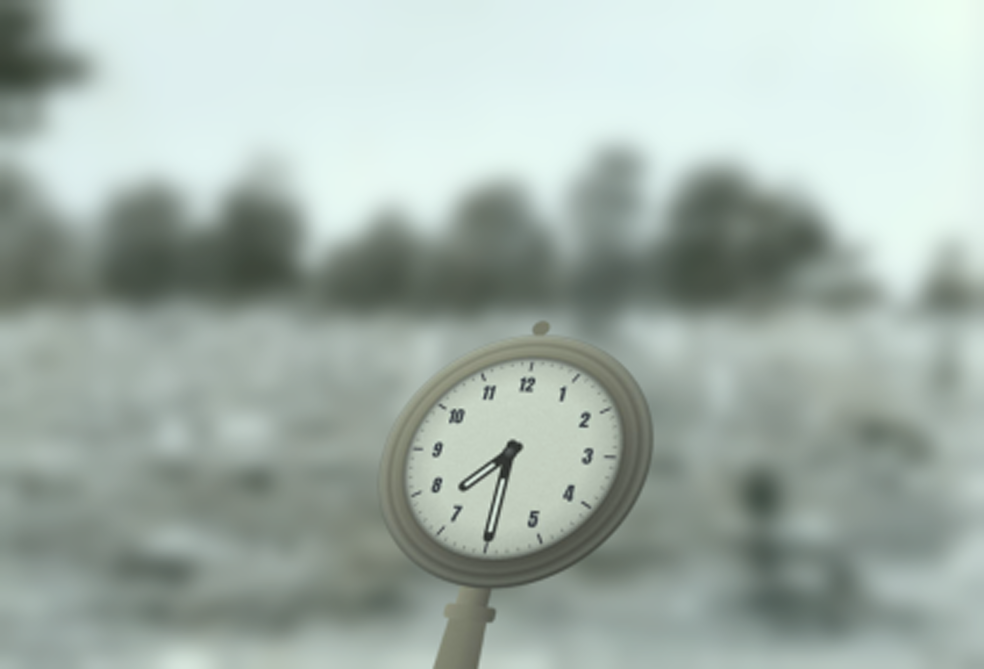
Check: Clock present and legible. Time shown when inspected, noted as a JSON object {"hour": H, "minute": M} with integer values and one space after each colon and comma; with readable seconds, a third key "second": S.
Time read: {"hour": 7, "minute": 30}
